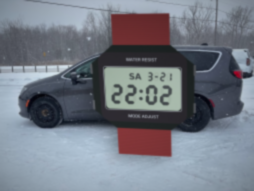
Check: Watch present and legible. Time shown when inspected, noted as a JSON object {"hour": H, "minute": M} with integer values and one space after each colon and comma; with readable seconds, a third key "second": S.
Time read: {"hour": 22, "minute": 2}
